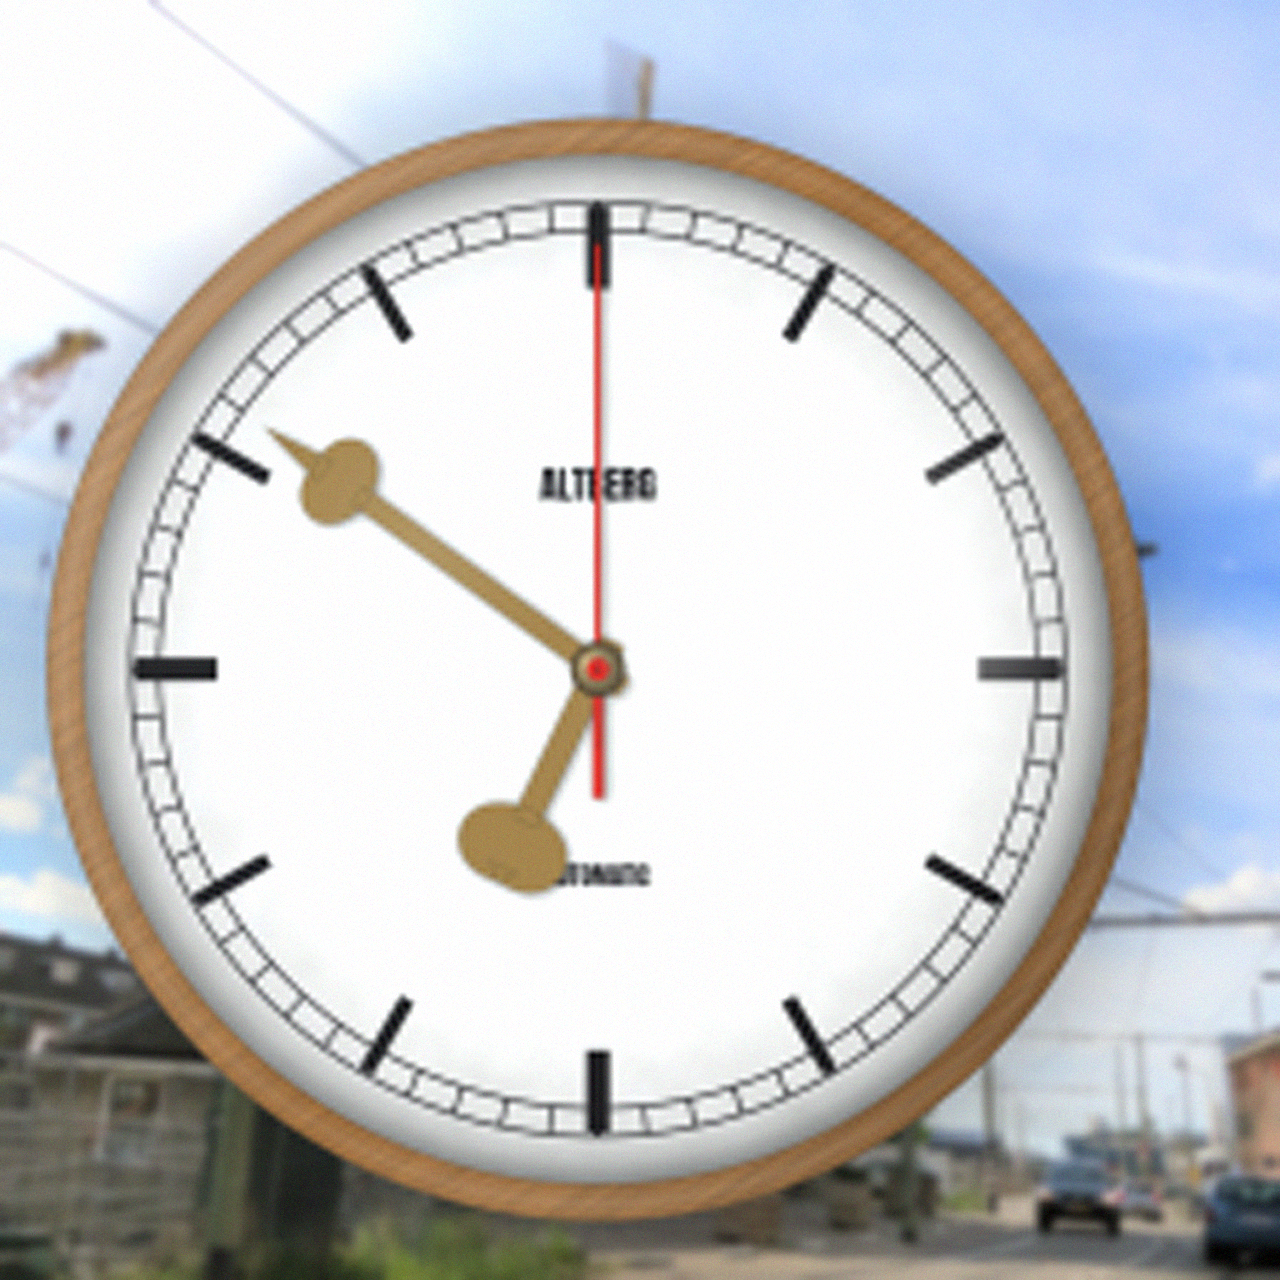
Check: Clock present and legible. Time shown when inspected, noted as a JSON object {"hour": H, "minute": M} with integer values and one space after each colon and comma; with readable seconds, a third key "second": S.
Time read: {"hour": 6, "minute": 51, "second": 0}
